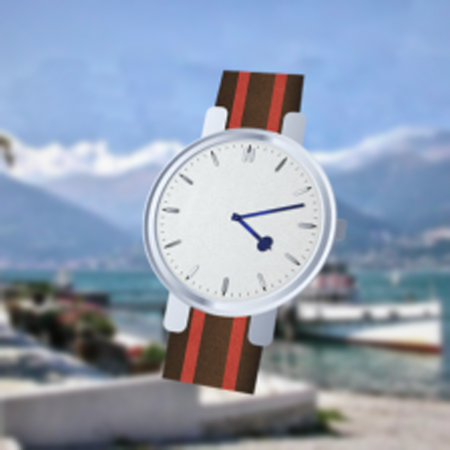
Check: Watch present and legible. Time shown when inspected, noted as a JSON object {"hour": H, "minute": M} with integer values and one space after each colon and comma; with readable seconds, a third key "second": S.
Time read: {"hour": 4, "minute": 12}
